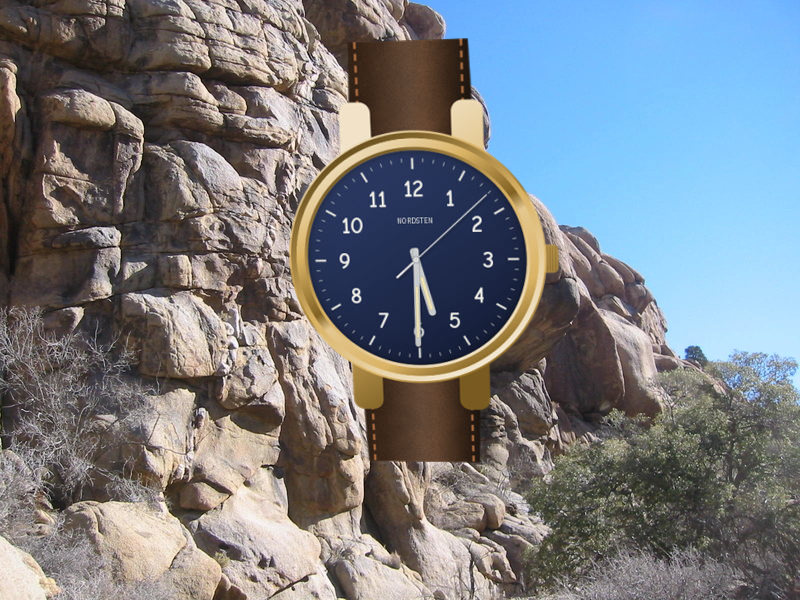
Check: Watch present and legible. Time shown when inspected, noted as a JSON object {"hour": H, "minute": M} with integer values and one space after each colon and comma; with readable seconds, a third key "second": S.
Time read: {"hour": 5, "minute": 30, "second": 8}
